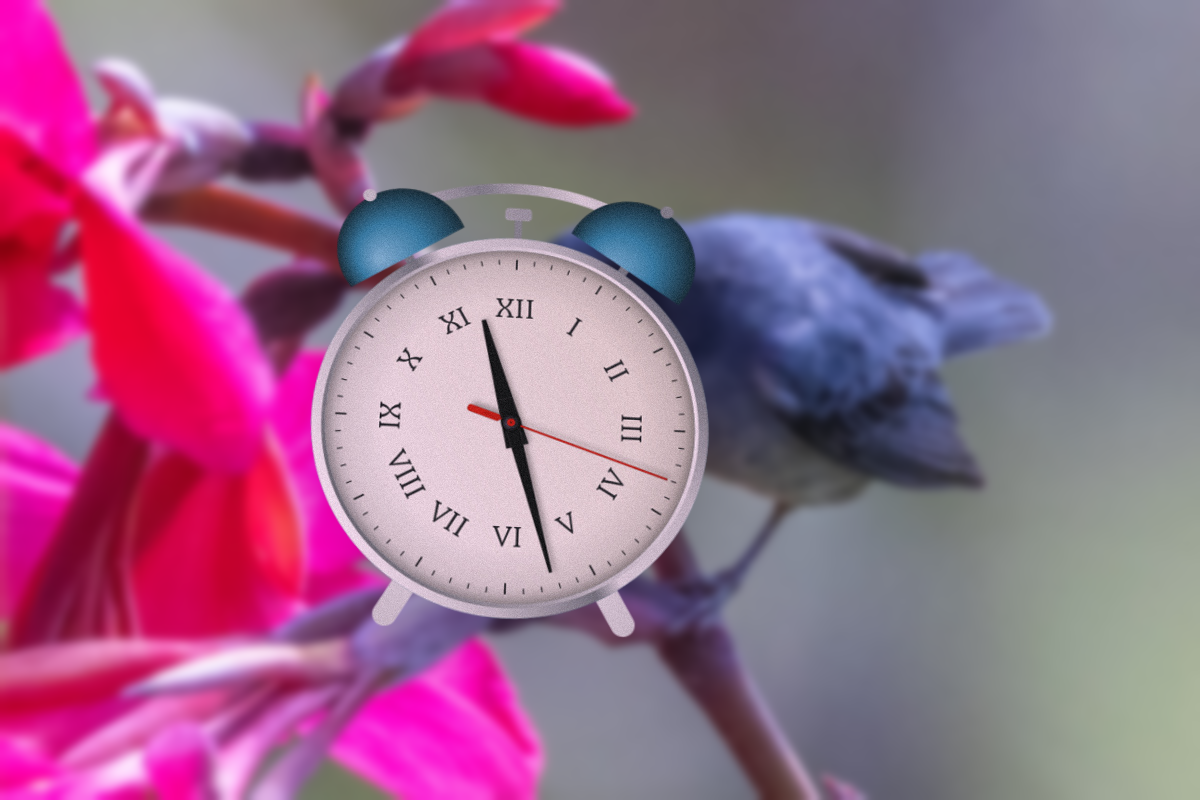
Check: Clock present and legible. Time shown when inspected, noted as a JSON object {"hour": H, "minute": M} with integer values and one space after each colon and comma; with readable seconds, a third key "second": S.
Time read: {"hour": 11, "minute": 27, "second": 18}
